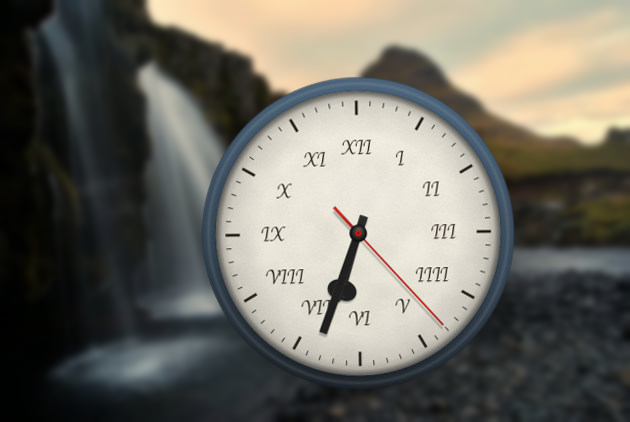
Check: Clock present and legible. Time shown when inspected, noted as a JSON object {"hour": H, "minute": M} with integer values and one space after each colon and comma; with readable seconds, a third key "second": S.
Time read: {"hour": 6, "minute": 33, "second": 23}
